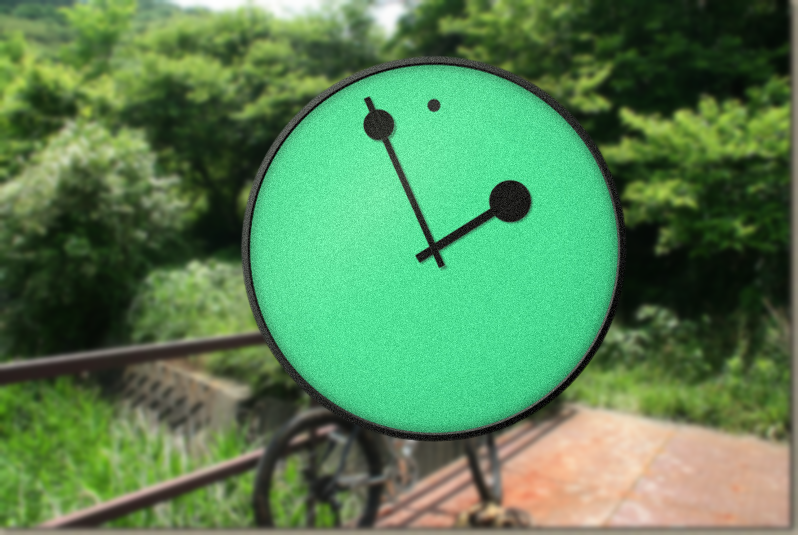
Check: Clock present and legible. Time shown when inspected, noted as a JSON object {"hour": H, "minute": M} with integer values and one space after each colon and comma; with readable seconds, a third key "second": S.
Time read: {"hour": 1, "minute": 56}
